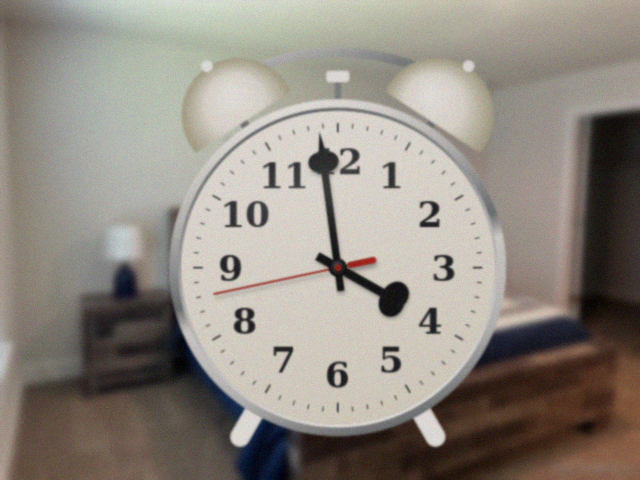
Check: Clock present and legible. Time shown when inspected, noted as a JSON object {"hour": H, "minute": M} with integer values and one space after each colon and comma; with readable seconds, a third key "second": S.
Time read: {"hour": 3, "minute": 58, "second": 43}
